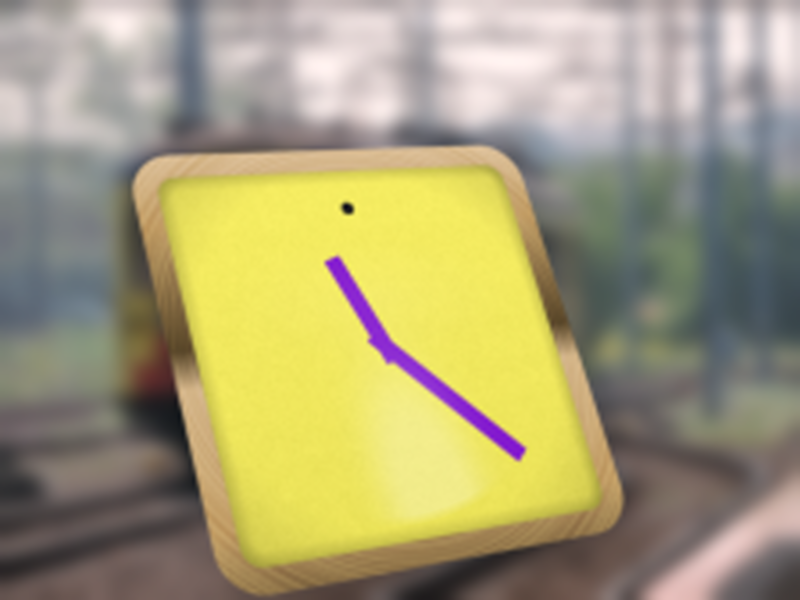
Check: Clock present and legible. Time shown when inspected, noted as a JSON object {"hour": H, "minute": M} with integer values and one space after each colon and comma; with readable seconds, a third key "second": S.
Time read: {"hour": 11, "minute": 23}
